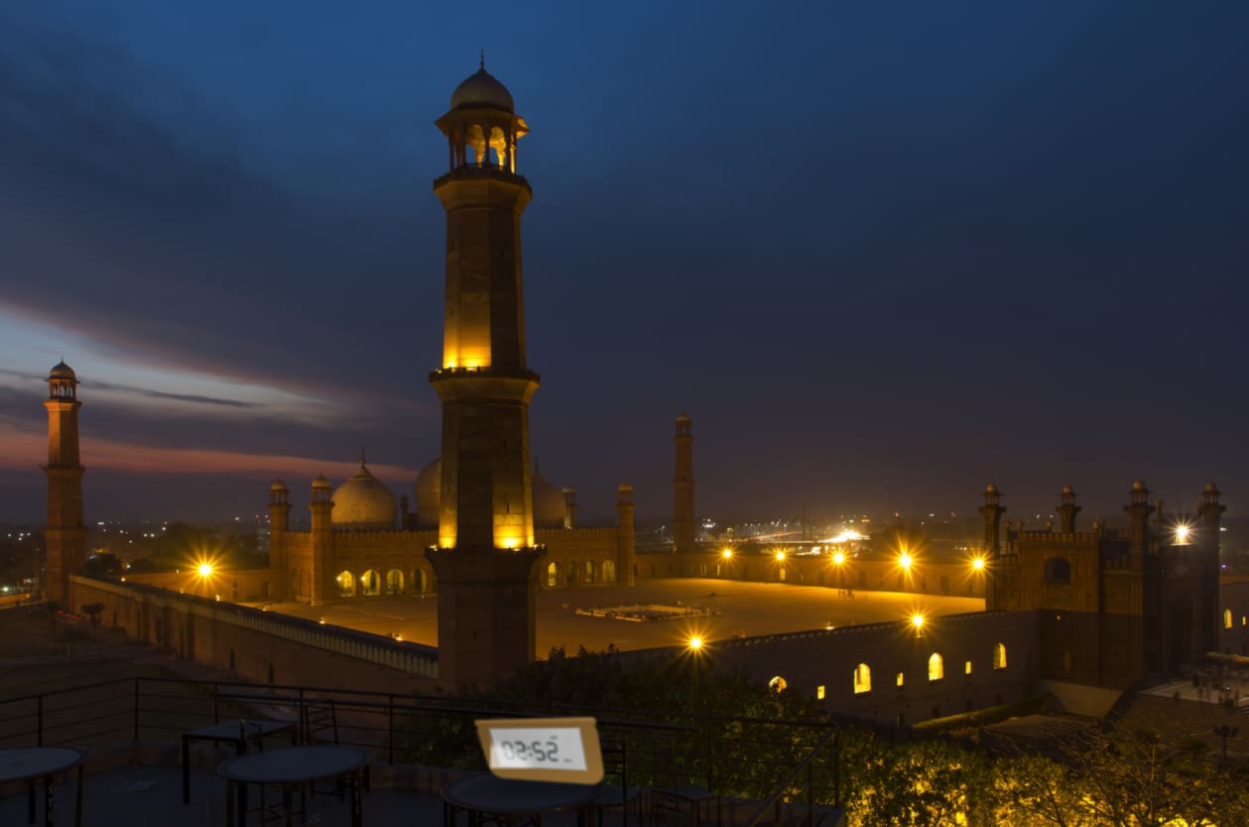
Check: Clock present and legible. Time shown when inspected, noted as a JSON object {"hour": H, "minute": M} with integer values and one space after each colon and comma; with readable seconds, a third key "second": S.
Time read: {"hour": 2, "minute": 52}
